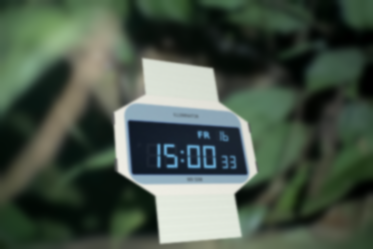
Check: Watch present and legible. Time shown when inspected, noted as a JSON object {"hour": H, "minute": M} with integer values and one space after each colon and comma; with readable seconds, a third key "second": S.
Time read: {"hour": 15, "minute": 0, "second": 33}
